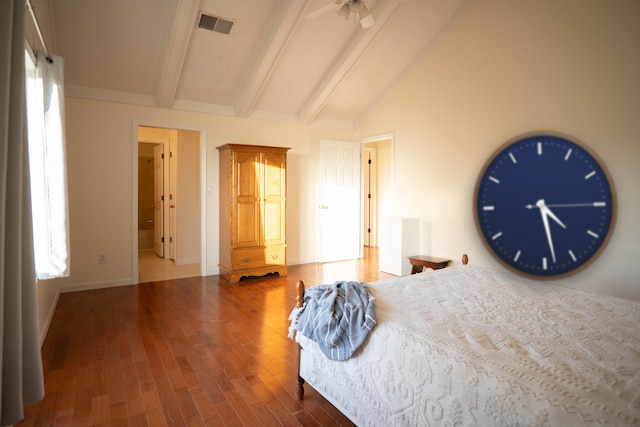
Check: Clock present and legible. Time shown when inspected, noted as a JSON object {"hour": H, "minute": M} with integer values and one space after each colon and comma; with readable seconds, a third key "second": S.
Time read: {"hour": 4, "minute": 28, "second": 15}
